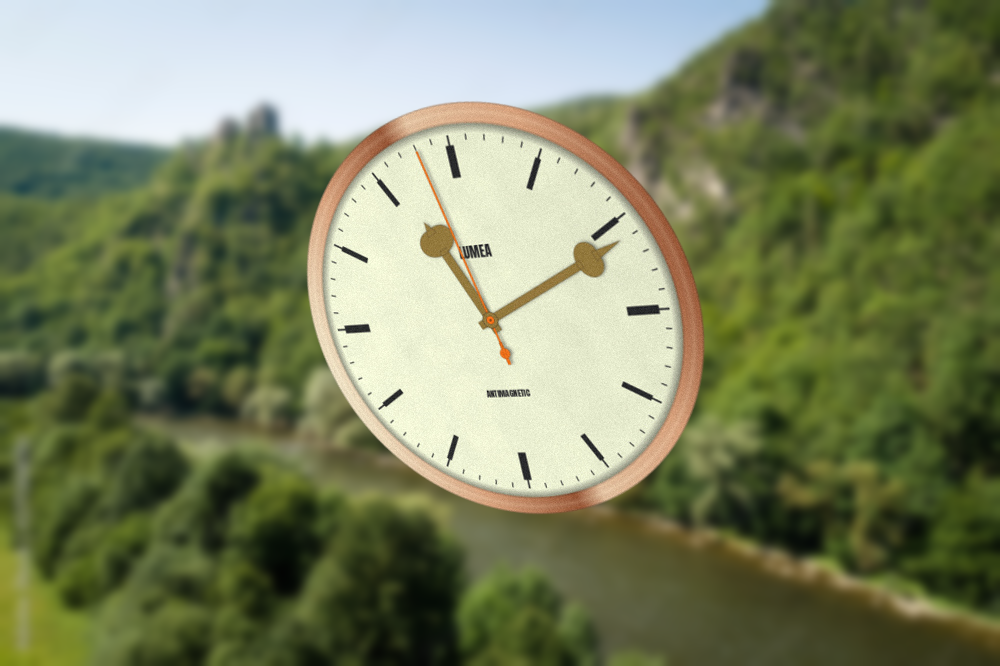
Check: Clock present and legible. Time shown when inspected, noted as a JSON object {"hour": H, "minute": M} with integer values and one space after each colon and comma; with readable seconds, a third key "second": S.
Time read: {"hour": 11, "minute": 10, "second": 58}
